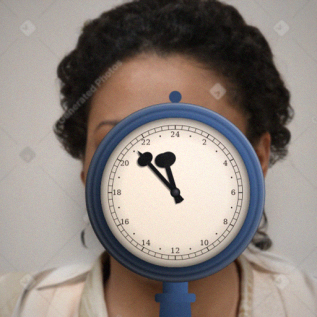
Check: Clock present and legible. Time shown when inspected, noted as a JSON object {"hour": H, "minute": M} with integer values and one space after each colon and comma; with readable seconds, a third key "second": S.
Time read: {"hour": 22, "minute": 53}
